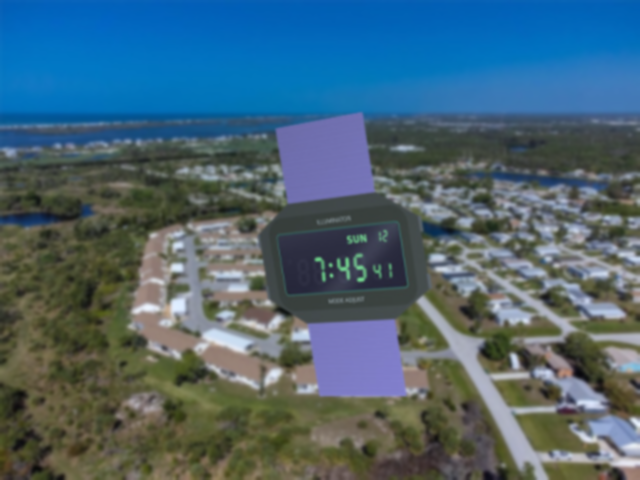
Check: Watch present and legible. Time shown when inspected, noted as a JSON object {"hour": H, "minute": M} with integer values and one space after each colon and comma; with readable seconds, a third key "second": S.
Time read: {"hour": 7, "minute": 45, "second": 41}
